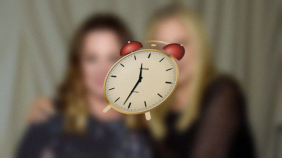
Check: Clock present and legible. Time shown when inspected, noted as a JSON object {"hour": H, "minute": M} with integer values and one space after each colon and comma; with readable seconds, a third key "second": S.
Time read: {"hour": 11, "minute": 32}
